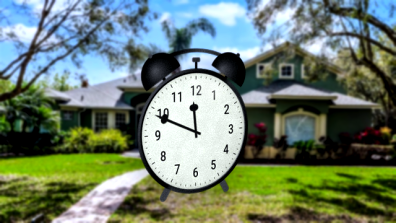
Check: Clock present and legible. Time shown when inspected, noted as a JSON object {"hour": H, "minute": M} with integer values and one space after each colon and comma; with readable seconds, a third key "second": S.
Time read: {"hour": 11, "minute": 49}
